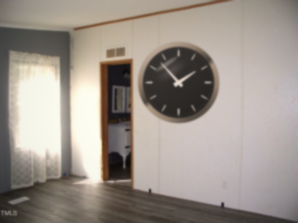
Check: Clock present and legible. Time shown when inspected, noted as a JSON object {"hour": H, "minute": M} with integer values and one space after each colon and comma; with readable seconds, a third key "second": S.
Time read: {"hour": 1, "minute": 53}
